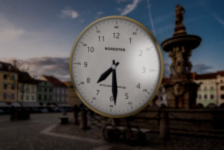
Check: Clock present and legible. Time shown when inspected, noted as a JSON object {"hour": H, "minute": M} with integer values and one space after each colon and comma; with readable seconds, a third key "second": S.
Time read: {"hour": 7, "minute": 29}
